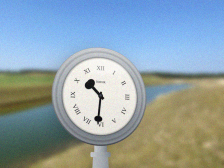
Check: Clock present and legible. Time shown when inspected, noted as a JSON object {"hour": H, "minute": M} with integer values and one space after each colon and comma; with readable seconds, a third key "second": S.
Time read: {"hour": 10, "minute": 31}
